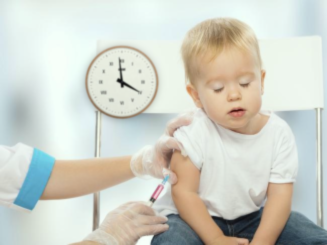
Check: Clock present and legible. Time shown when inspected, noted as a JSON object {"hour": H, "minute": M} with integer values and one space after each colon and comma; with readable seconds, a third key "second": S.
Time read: {"hour": 3, "minute": 59}
